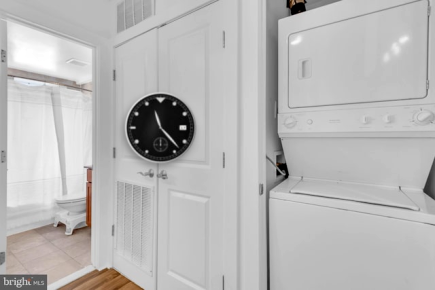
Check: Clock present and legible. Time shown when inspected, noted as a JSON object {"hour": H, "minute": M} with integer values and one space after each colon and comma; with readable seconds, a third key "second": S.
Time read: {"hour": 11, "minute": 23}
